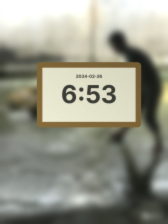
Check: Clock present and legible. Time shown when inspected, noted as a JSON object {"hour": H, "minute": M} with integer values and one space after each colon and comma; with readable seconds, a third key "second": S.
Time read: {"hour": 6, "minute": 53}
